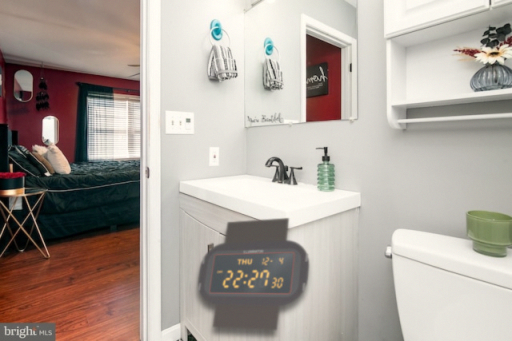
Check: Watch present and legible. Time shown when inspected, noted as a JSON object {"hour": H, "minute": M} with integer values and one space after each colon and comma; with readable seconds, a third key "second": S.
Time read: {"hour": 22, "minute": 27, "second": 30}
